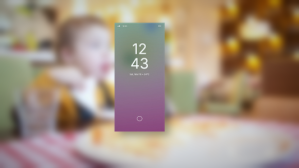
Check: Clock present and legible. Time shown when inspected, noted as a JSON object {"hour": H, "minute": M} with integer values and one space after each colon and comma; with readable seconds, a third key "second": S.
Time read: {"hour": 12, "minute": 43}
